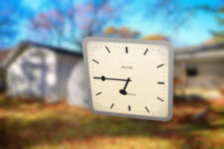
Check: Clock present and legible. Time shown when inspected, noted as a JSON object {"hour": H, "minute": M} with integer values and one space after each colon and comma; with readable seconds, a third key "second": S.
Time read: {"hour": 6, "minute": 45}
